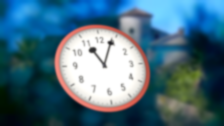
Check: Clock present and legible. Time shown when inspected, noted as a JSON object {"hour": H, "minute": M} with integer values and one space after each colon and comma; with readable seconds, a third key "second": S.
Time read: {"hour": 11, "minute": 4}
